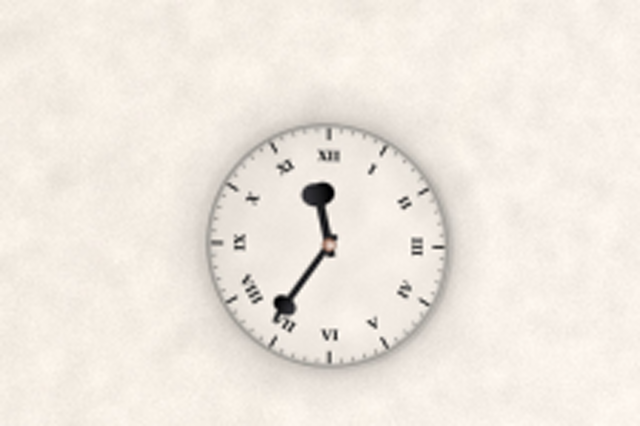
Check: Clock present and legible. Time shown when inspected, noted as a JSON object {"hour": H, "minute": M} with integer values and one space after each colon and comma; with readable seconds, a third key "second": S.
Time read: {"hour": 11, "minute": 36}
